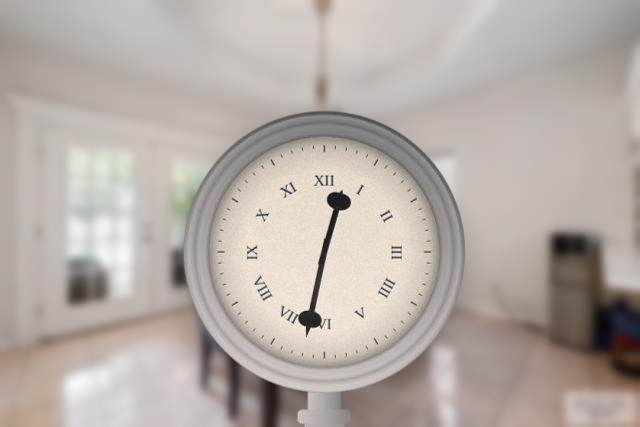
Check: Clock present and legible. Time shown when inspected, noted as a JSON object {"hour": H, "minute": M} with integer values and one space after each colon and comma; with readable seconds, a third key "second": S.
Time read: {"hour": 12, "minute": 32}
